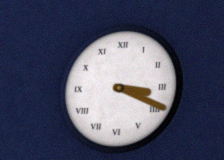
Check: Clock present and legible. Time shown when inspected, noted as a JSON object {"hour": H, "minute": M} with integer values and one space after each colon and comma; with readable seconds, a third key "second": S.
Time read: {"hour": 3, "minute": 19}
